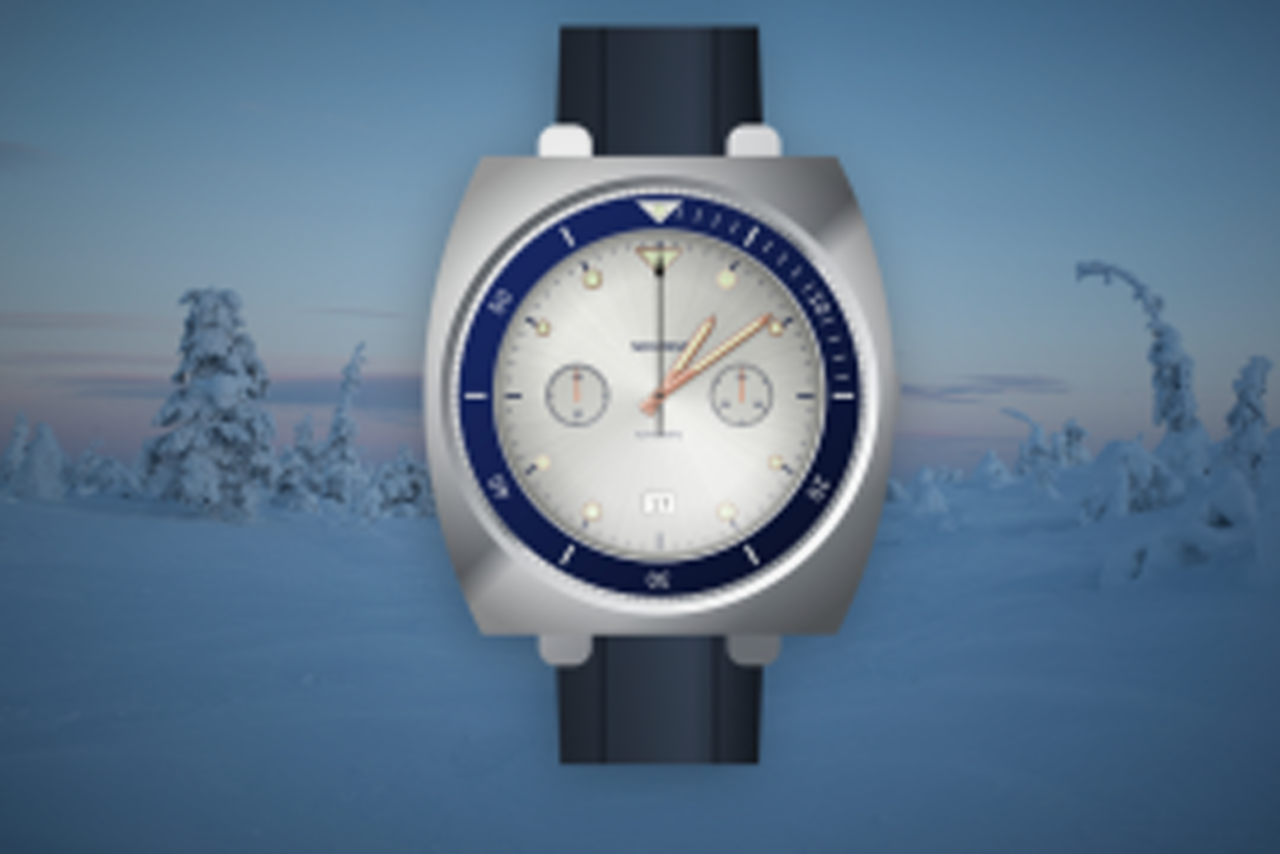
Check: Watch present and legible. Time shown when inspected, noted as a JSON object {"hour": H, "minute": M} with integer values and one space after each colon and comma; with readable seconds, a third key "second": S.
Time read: {"hour": 1, "minute": 9}
